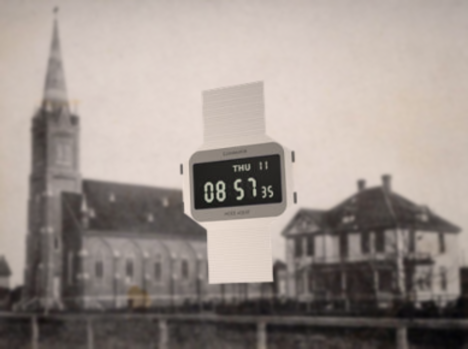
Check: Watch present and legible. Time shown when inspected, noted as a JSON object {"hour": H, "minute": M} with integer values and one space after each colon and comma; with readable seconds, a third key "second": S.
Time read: {"hour": 8, "minute": 57, "second": 35}
